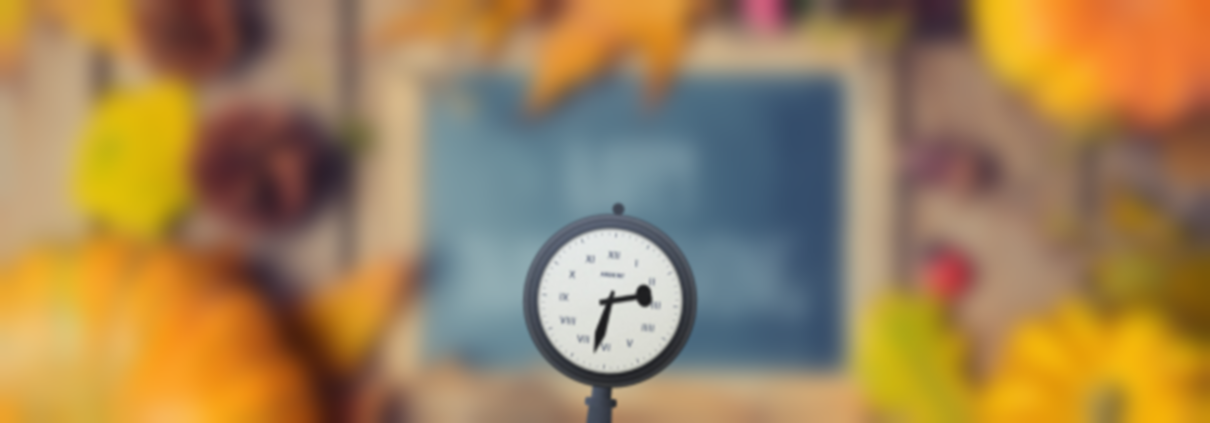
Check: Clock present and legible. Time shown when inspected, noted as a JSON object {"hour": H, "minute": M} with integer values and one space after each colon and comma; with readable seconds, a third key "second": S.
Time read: {"hour": 2, "minute": 32}
